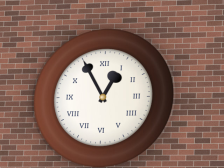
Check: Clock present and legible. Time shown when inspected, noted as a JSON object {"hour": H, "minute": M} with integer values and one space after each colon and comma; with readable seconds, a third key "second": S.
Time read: {"hour": 12, "minute": 55}
